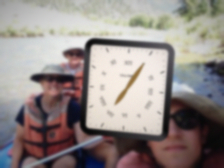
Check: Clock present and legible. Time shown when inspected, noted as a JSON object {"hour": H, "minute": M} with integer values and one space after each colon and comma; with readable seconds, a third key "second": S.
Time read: {"hour": 7, "minute": 5}
